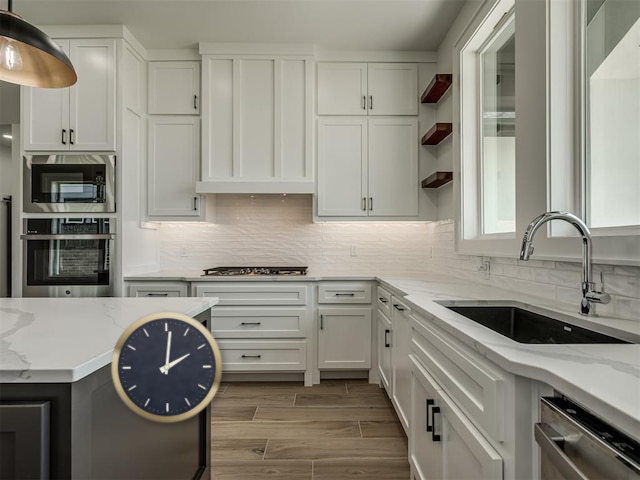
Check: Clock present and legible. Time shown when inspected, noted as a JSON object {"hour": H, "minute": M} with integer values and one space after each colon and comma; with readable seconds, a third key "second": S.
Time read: {"hour": 2, "minute": 1}
